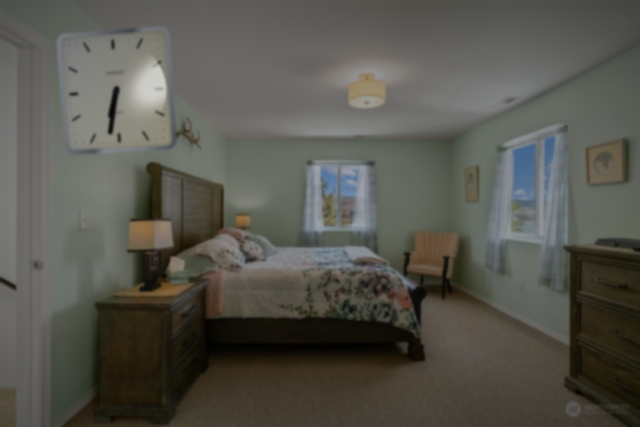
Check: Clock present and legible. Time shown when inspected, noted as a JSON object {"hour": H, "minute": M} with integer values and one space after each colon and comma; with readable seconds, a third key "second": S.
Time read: {"hour": 6, "minute": 32}
